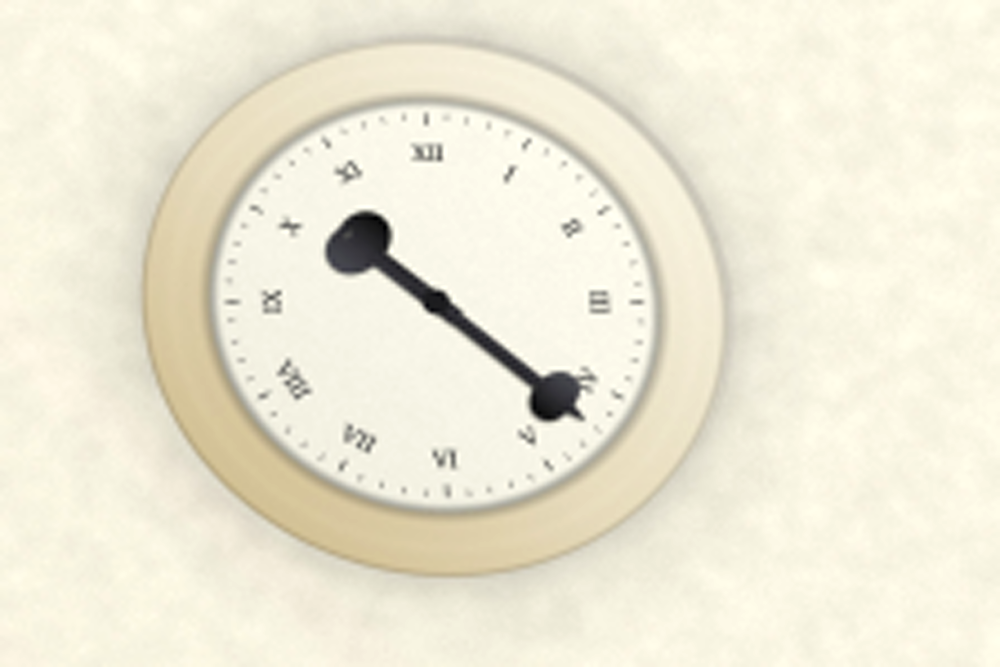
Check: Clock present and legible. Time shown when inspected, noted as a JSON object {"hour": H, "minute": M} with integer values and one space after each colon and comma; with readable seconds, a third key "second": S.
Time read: {"hour": 10, "minute": 22}
